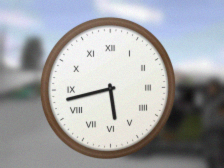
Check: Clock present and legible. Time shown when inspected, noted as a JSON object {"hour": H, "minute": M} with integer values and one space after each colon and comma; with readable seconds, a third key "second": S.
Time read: {"hour": 5, "minute": 43}
